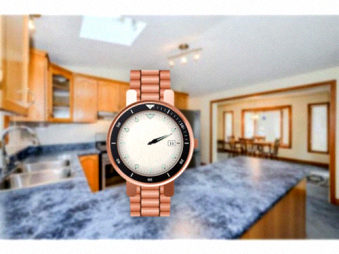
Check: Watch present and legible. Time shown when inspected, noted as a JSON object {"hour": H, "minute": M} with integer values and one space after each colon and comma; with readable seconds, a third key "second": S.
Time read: {"hour": 2, "minute": 11}
